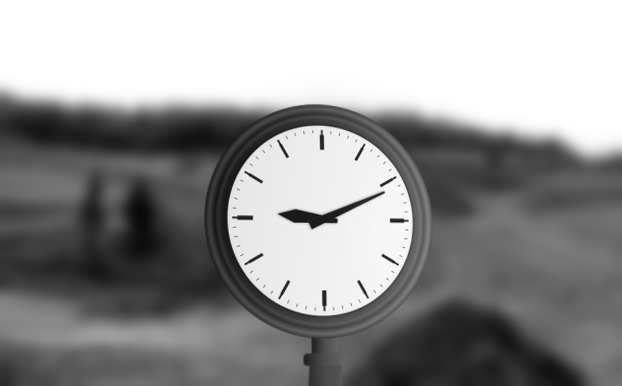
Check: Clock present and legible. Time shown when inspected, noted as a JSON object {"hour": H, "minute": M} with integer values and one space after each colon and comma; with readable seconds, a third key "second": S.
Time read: {"hour": 9, "minute": 11}
